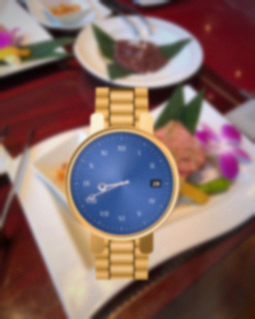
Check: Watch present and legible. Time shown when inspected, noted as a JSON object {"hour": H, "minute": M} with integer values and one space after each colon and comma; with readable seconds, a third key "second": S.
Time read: {"hour": 8, "minute": 41}
